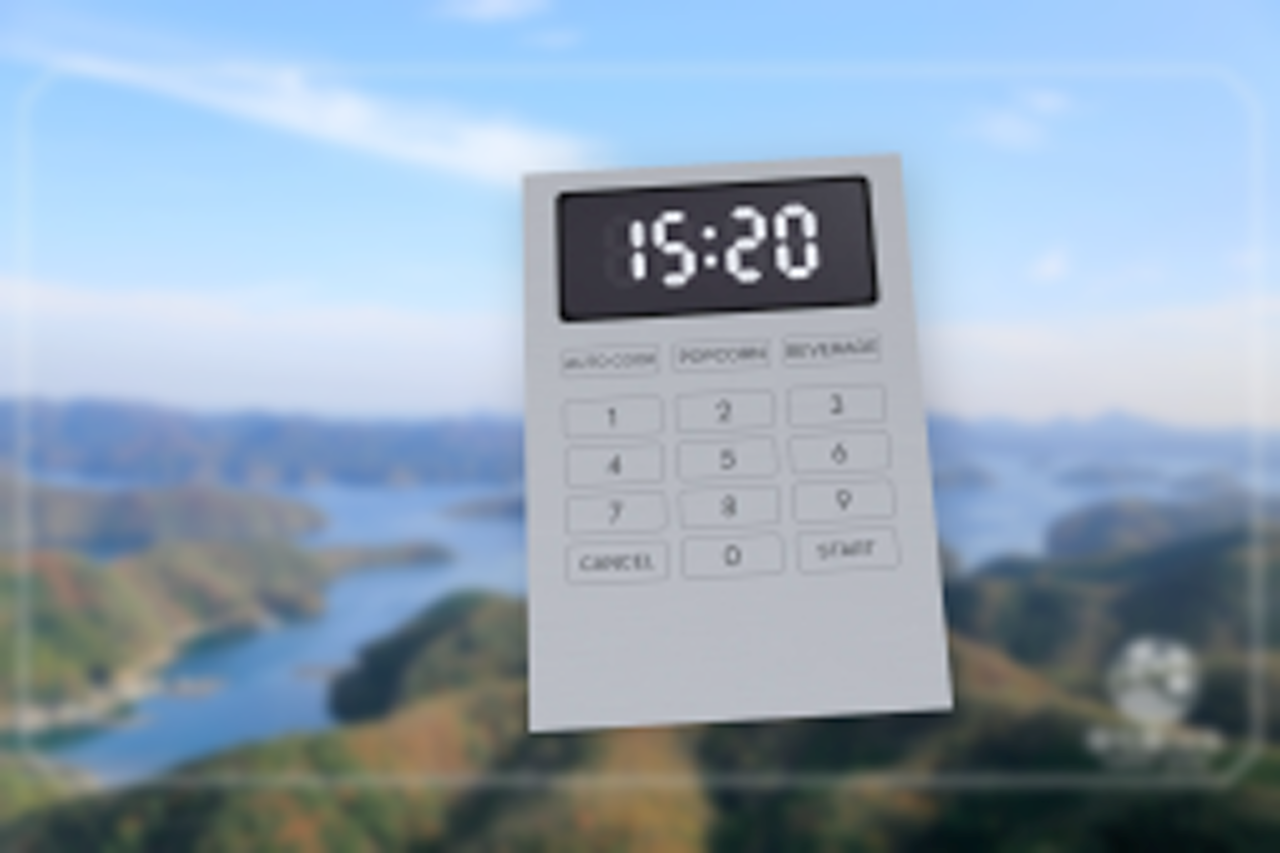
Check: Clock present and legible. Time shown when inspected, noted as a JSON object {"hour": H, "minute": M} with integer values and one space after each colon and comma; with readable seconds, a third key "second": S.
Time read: {"hour": 15, "minute": 20}
